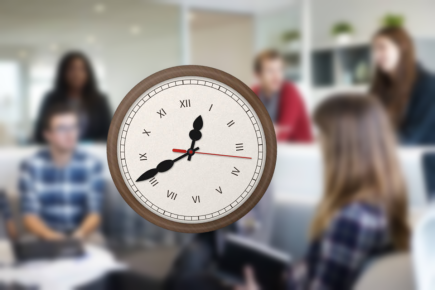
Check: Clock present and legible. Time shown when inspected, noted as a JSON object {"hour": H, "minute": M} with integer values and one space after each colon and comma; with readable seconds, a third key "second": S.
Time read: {"hour": 12, "minute": 41, "second": 17}
